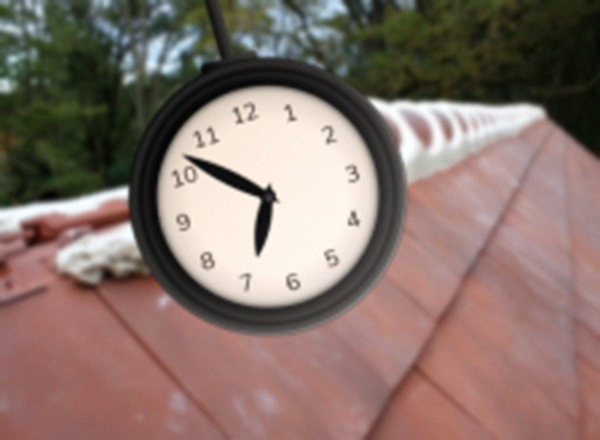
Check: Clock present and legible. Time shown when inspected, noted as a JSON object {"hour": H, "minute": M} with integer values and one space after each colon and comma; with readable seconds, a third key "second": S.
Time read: {"hour": 6, "minute": 52}
